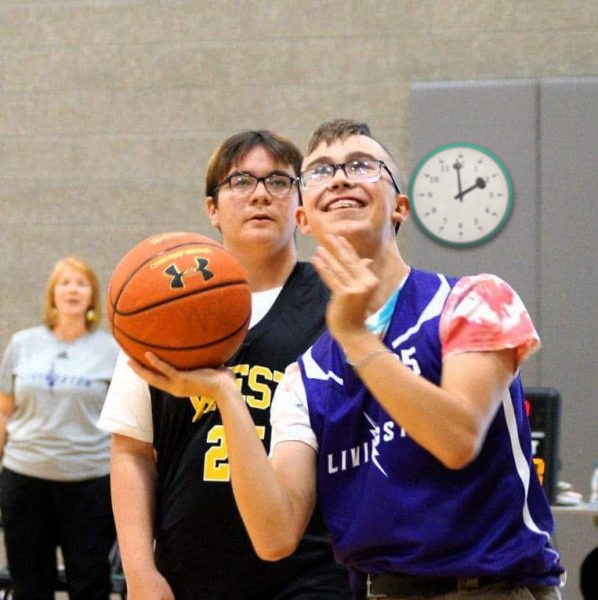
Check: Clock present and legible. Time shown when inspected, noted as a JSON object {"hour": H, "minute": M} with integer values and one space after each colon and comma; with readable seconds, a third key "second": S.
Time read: {"hour": 1, "minute": 59}
